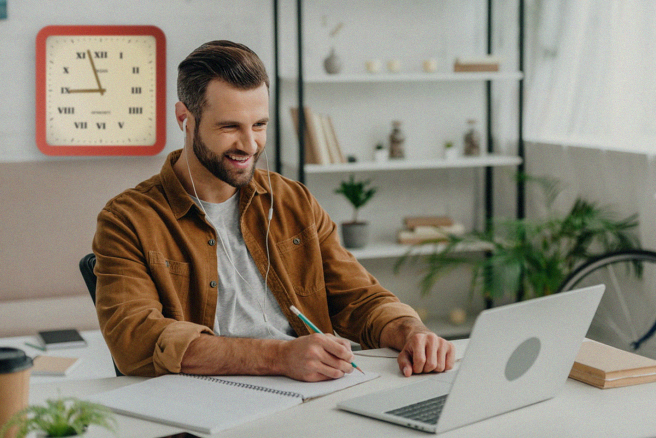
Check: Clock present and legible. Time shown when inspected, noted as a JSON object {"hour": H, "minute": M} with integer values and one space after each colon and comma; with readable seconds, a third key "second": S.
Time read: {"hour": 8, "minute": 57}
